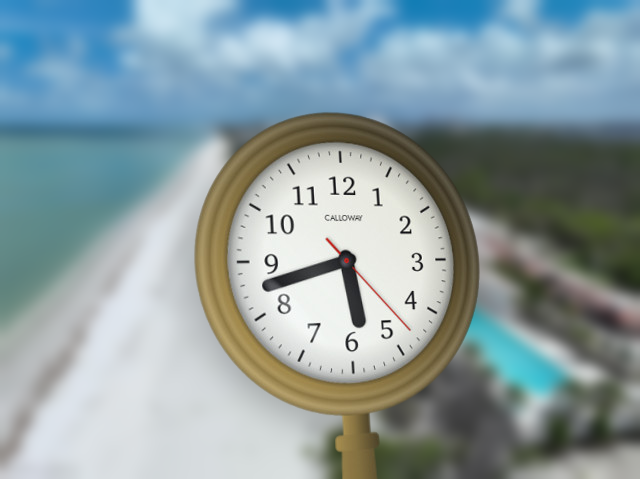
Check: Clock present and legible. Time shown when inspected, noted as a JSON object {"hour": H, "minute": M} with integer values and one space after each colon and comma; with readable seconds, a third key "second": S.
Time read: {"hour": 5, "minute": 42, "second": 23}
